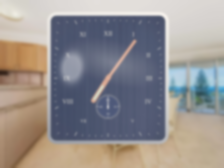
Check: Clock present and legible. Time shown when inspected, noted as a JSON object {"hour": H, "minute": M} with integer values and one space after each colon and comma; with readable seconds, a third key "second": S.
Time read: {"hour": 7, "minute": 6}
